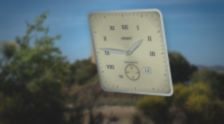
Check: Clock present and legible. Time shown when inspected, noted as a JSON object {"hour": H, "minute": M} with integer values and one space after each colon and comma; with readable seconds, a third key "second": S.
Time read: {"hour": 1, "minute": 46}
